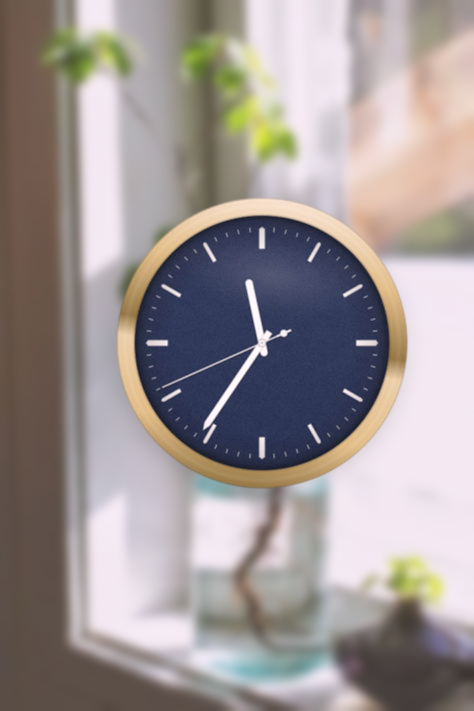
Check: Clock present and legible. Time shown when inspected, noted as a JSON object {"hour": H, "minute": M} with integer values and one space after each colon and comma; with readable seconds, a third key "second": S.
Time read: {"hour": 11, "minute": 35, "second": 41}
